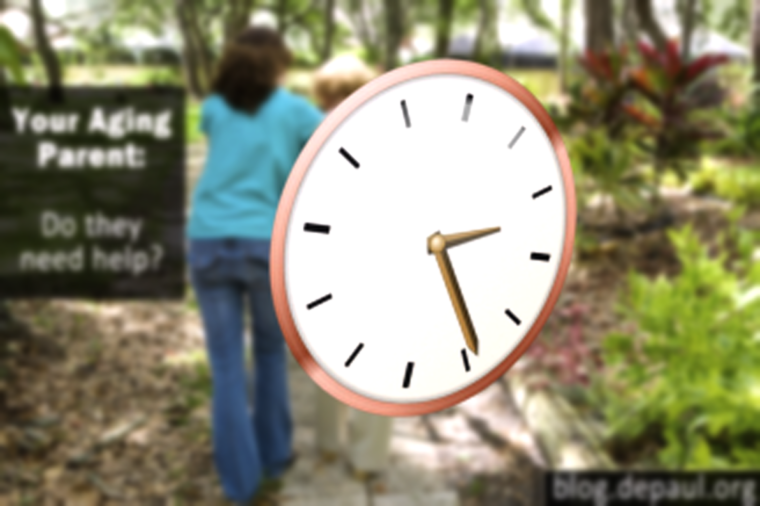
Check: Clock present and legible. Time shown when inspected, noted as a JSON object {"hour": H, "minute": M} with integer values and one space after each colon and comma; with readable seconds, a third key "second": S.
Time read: {"hour": 2, "minute": 24}
